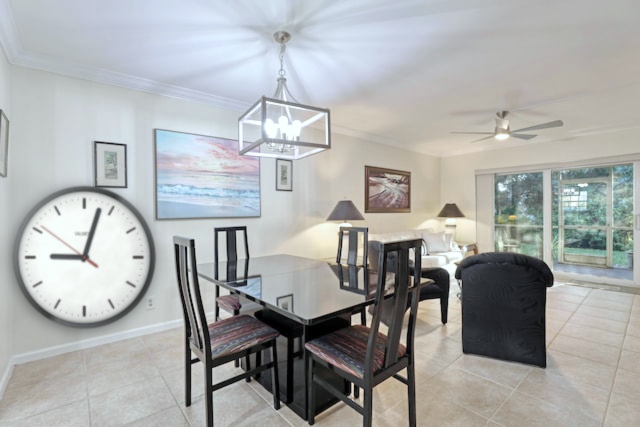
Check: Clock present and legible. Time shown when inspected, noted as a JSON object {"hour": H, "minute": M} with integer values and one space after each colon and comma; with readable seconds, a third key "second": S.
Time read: {"hour": 9, "minute": 2, "second": 51}
